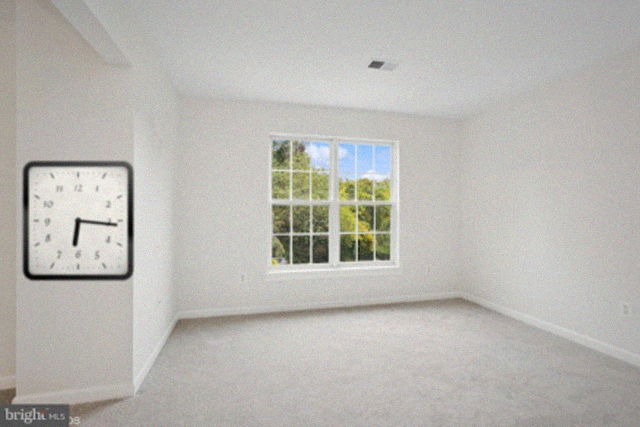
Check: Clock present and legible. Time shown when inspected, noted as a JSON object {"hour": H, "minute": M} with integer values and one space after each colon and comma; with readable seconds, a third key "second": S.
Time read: {"hour": 6, "minute": 16}
